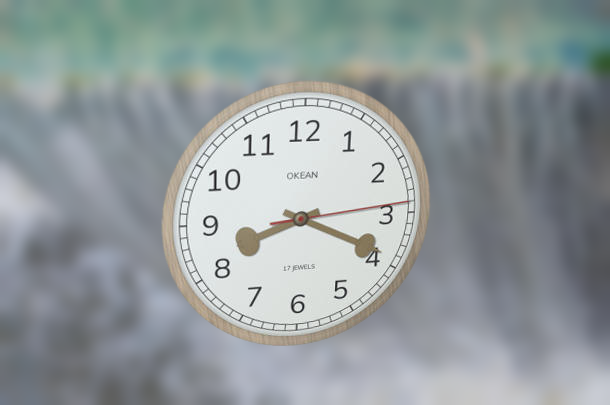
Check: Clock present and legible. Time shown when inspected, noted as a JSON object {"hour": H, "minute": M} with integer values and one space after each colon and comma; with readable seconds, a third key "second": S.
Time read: {"hour": 8, "minute": 19, "second": 14}
